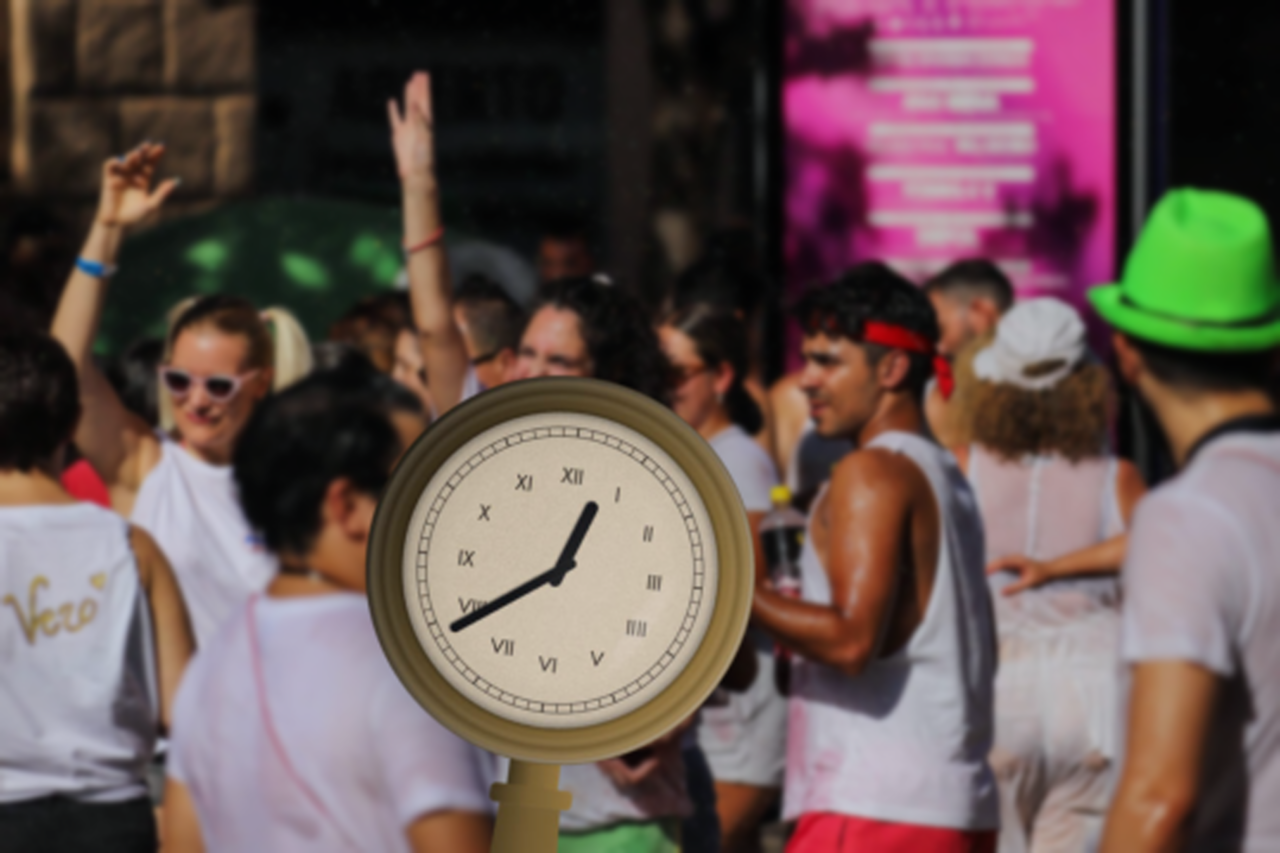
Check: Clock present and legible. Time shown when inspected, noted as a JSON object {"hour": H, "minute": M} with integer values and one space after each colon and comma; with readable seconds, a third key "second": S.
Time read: {"hour": 12, "minute": 39}
